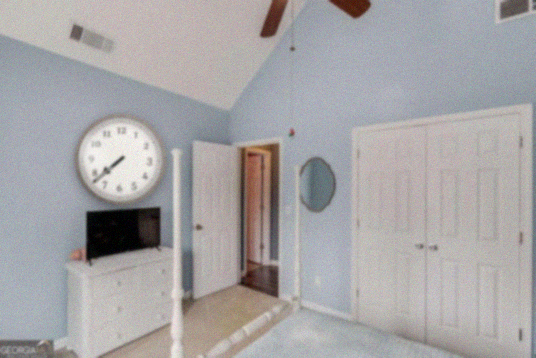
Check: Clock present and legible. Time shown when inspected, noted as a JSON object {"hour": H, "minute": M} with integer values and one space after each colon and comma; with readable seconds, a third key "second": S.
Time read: {"hour": 7, "minute": 38}
